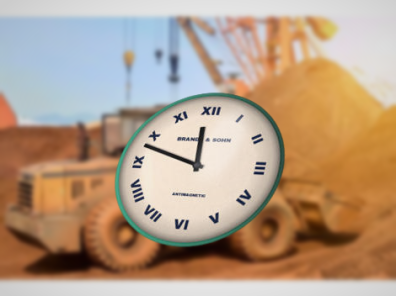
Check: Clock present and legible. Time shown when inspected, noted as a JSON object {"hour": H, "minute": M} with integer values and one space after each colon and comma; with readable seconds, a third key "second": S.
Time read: {"hour": 11, "minute": 48}
